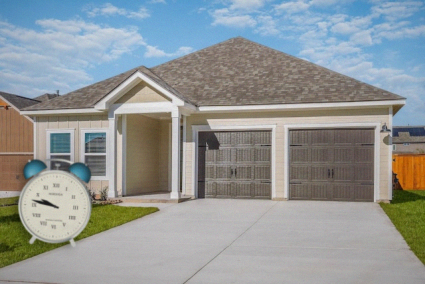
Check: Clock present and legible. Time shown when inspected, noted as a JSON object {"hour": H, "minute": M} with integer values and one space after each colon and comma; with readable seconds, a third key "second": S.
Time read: {"hour": 9, "minute": 47}
